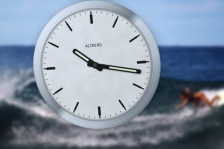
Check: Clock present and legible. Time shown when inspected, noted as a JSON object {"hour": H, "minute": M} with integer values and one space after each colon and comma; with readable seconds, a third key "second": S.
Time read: {"hour": 10, "minute": 17}
